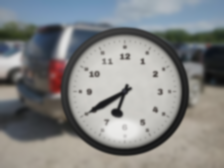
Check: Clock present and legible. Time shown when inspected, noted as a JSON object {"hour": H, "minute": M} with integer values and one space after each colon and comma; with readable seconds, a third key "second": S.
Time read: {"hour": 6, "minute": 40}
